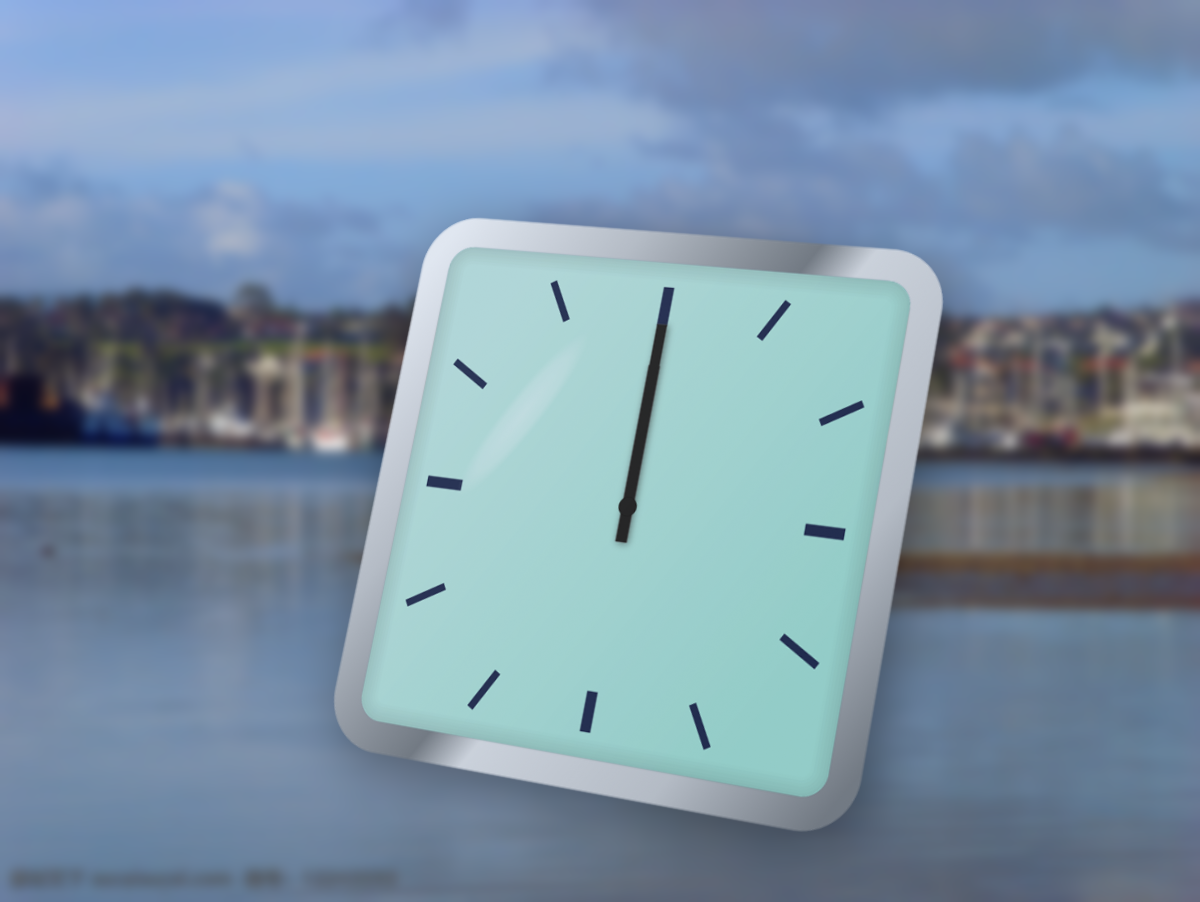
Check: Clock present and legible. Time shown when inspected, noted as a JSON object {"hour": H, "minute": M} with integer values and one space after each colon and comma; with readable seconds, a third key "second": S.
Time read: {"hour": 12, "minute": 0}
